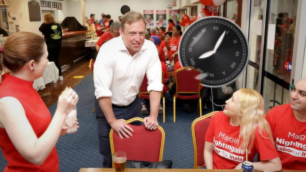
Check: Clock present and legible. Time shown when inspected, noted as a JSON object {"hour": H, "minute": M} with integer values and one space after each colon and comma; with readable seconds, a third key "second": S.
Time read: {"hour": 8, "minute": 4}
